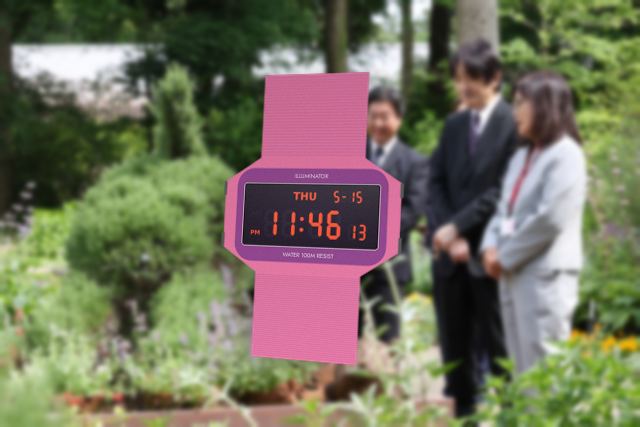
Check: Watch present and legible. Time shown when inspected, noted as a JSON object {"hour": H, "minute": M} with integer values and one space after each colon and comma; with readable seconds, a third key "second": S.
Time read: {"hour": 11, "minute": 46, "second": 13}
